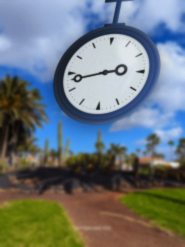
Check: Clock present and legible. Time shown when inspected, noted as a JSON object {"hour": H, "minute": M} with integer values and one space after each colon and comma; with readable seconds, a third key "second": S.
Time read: {"hour": 2, "minute": 43}
